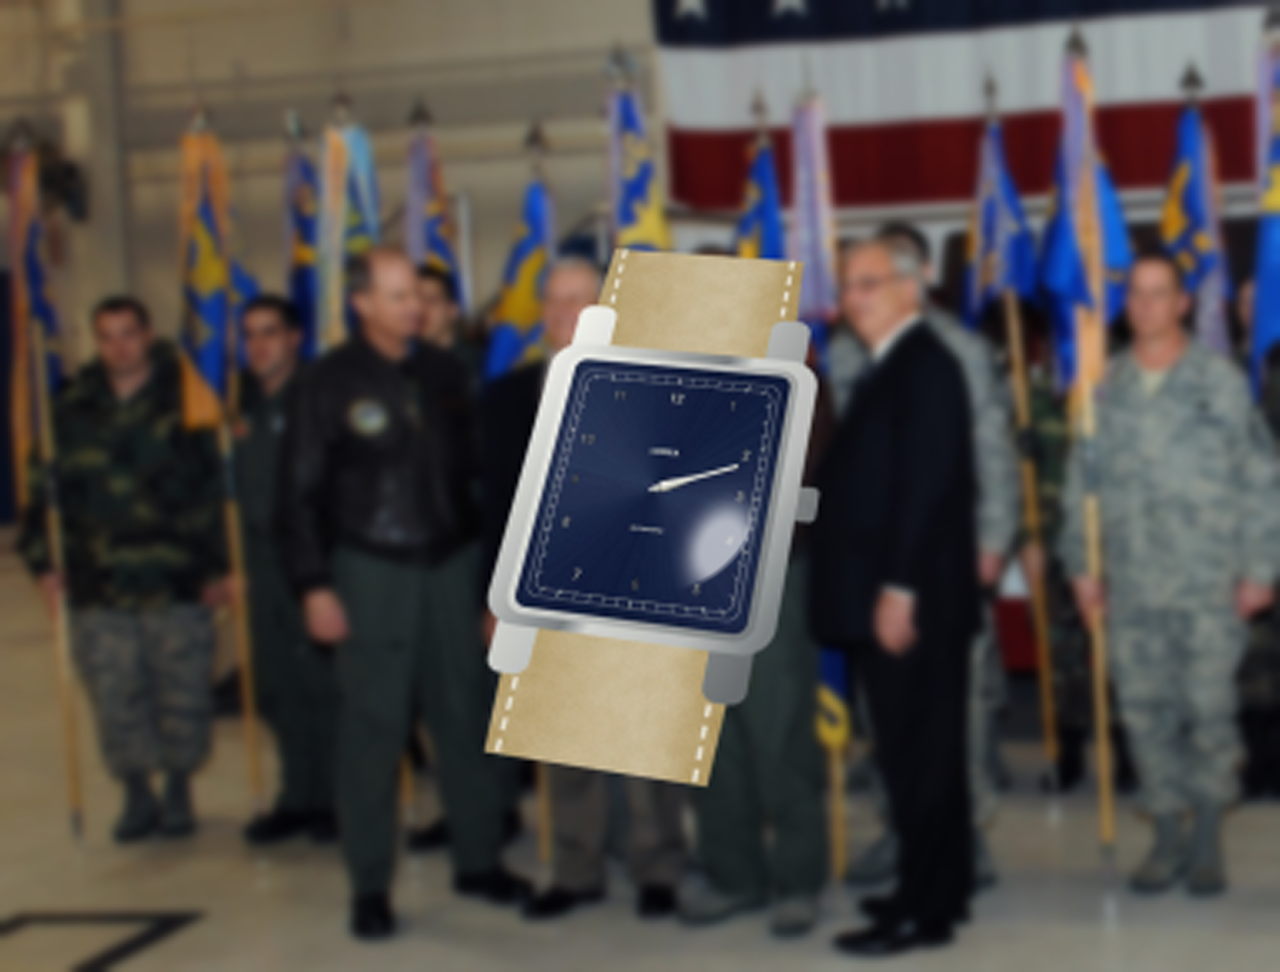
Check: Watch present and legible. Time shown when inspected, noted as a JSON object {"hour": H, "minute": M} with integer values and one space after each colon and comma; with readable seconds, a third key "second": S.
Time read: {"hour": 2, "minute": 11}
